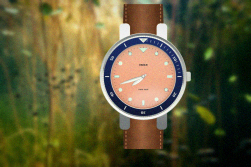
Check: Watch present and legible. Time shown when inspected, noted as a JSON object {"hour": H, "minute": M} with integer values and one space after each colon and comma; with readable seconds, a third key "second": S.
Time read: {"hour": 7, "minute": 42}
